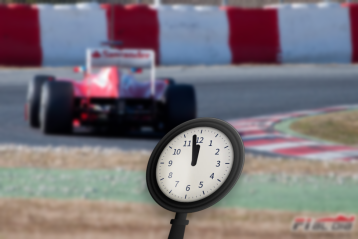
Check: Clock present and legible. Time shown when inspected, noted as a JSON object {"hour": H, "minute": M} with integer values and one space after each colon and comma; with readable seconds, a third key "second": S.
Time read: {"hour": 11, "minute": 58}
